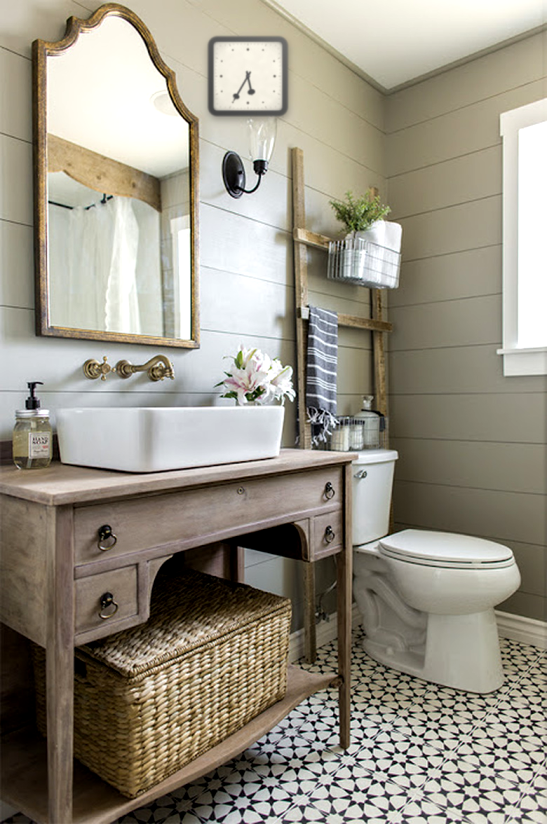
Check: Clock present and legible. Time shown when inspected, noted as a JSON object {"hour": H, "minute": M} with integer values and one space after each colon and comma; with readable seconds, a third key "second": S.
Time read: {"hour": 5, "minute": 35}
